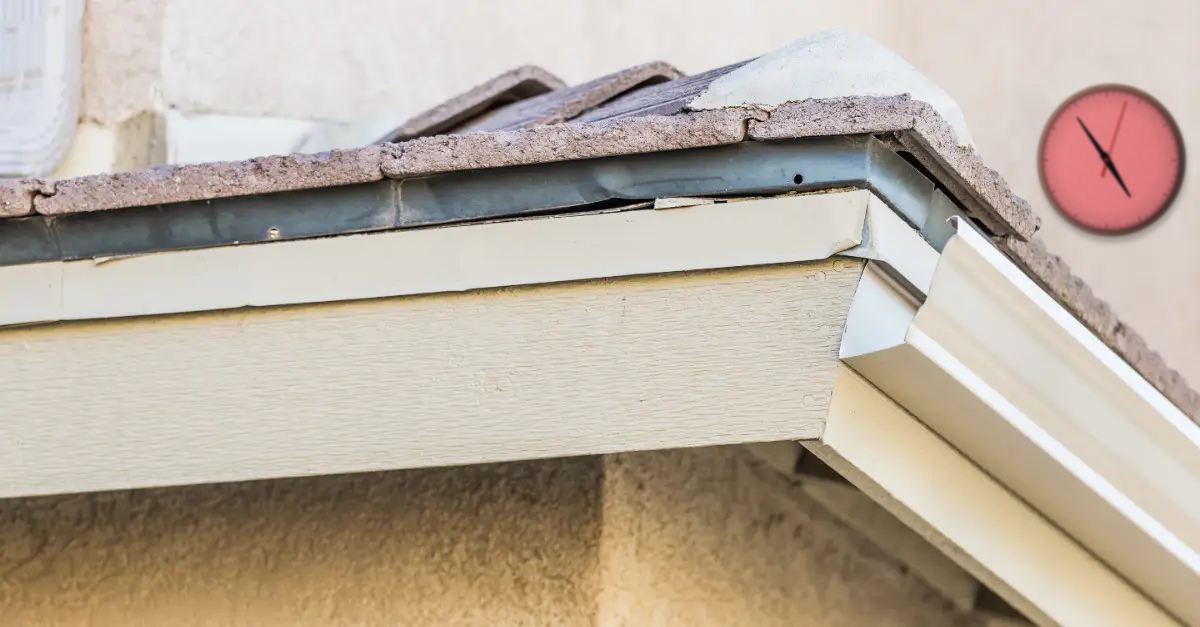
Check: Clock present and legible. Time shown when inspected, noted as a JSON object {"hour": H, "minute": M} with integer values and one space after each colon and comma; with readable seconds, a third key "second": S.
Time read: {"hour": 4, "minute": 54, "second": 3}
